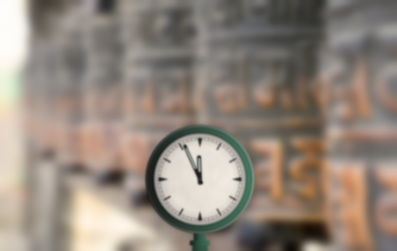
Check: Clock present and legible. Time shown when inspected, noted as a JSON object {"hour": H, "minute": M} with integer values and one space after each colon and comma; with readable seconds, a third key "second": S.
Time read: {"hour": 11, "minute": 56}
